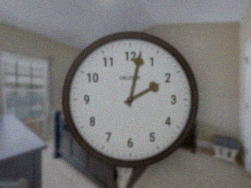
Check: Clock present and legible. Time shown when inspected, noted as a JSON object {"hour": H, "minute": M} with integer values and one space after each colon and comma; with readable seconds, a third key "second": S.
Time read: {"hour": 2, "minute": 2}
